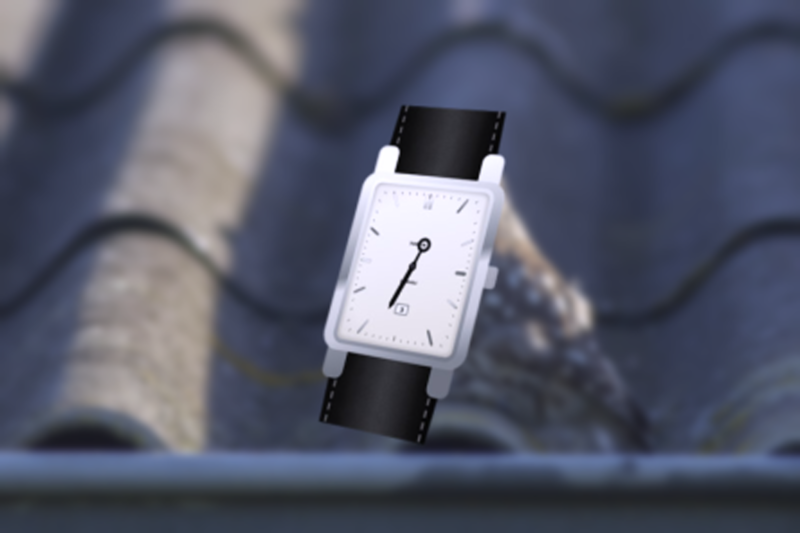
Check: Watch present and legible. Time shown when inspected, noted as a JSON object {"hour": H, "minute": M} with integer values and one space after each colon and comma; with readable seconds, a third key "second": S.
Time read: {"hour": 12, "minute": 33}
